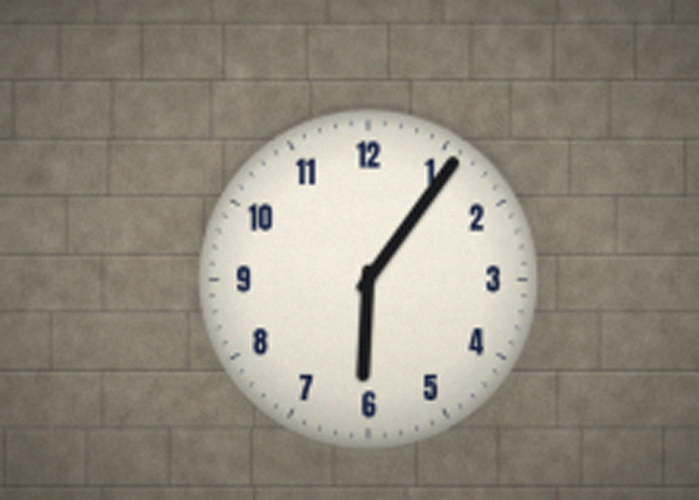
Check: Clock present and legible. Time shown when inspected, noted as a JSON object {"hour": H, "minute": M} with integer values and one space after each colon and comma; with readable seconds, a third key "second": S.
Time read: {"hour": 6, "minute": 6}
